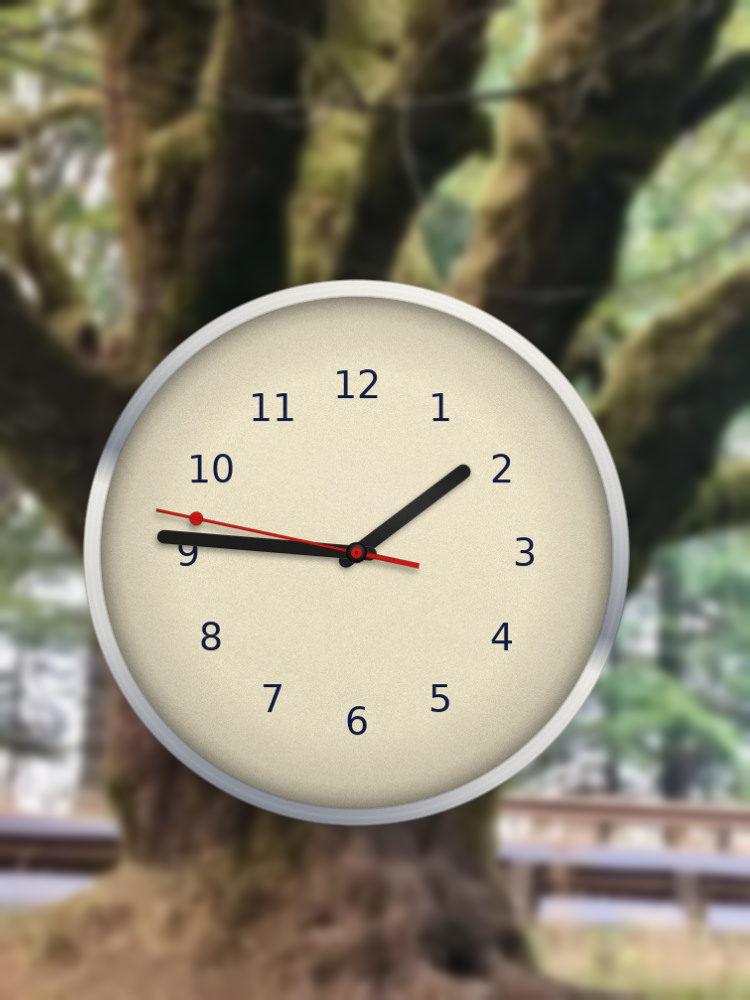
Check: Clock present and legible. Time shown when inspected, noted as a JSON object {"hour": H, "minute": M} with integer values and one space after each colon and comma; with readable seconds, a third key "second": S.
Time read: {"hour": 1, "minute": 45, "second": 47}
